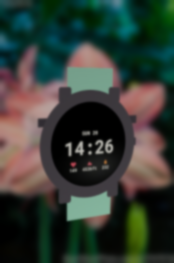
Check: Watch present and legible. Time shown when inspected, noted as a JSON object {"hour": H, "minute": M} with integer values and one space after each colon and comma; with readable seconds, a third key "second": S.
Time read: {"hour": 14, "minute": 26}
